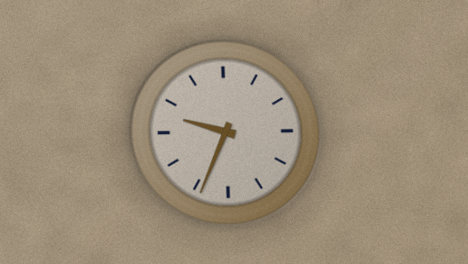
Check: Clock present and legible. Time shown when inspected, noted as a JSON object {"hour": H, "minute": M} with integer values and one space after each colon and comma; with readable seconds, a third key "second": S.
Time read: {"hour": 9, "minute": 34}
